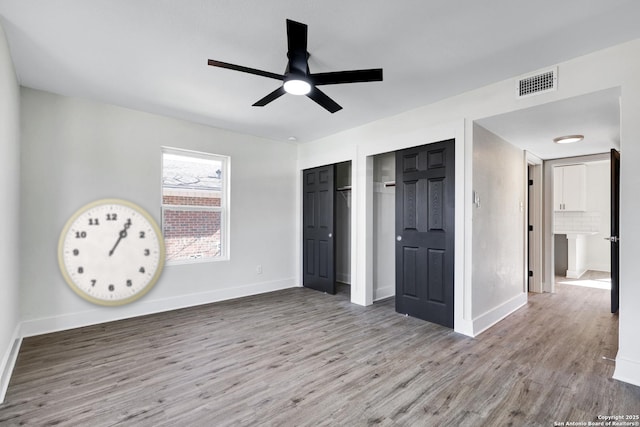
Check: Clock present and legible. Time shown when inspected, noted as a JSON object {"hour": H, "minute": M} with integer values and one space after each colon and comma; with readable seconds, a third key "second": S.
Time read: {"hour": 1, "minute": 5}
